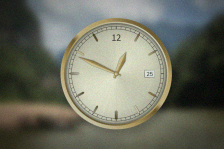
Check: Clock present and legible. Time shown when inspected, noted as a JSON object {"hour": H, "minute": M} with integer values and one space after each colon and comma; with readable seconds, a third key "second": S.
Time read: {"hour": 12, "minute": 49}
